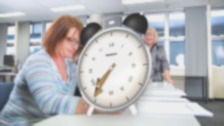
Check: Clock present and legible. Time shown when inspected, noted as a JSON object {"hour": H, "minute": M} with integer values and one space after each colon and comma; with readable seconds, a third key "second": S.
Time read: {"hour": 7, "minute": 36}
